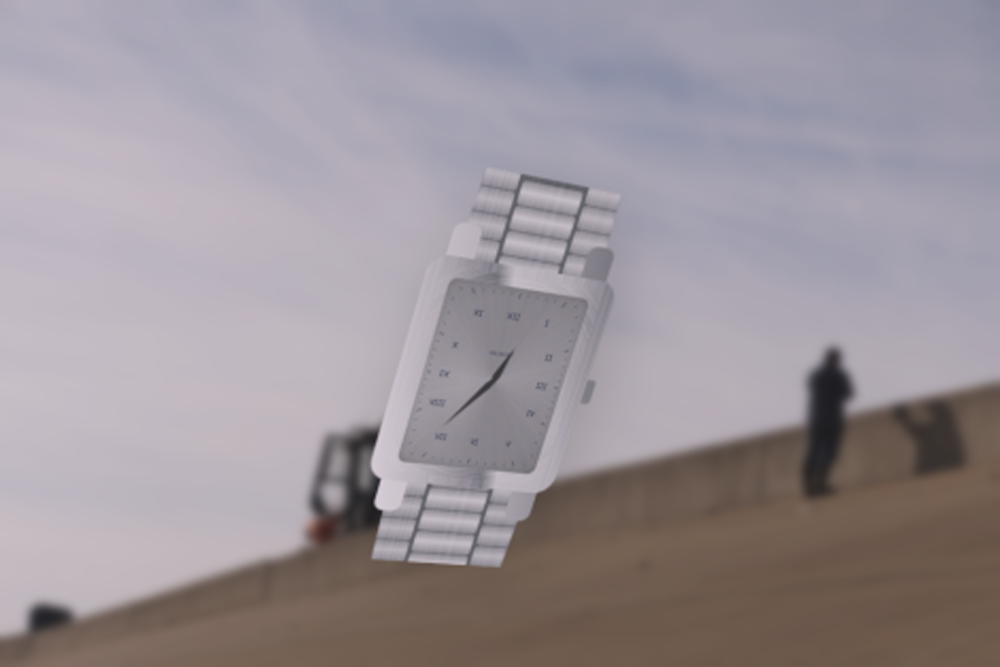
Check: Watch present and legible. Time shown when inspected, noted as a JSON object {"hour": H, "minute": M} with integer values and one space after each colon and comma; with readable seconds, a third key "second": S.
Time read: {"hour": 12, "minute": 36}
